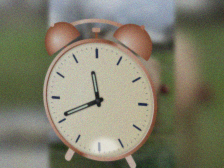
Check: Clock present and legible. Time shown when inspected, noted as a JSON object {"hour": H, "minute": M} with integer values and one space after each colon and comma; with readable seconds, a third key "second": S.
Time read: {"hour": 11, "minute": 41}
